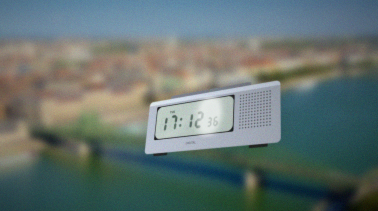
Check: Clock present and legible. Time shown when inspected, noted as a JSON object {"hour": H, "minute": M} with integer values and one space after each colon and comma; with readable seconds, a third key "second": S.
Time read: {"hour": 17, "minute": 12, "second": 36}
